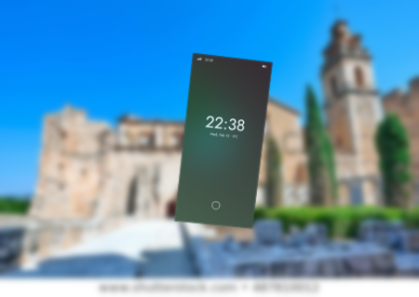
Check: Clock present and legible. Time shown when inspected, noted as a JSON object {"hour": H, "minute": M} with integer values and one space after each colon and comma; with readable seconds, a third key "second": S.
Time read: {"hour": 22, "minute": 38}
